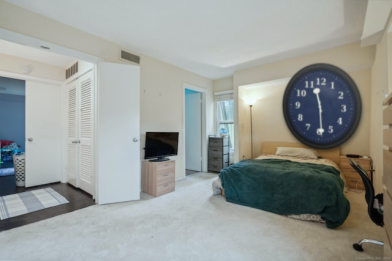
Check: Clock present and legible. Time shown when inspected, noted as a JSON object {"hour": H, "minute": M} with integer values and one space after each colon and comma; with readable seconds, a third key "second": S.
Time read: {"hour": 11, "minute": 29}
